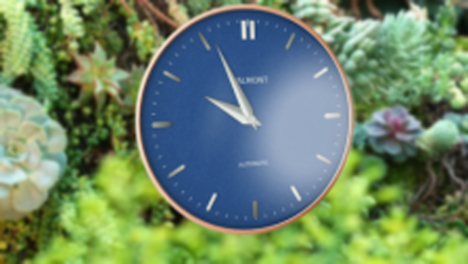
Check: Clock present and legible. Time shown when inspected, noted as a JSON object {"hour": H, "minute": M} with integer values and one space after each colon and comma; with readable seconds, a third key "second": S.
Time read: {"hour": 9, "minute": 56}
